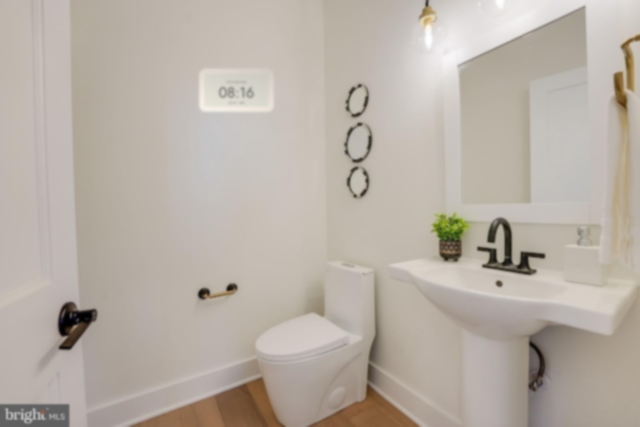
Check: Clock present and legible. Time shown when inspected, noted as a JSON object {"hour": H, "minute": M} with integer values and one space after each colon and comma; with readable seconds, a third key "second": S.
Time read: {"hour": 8, "minute": 16}
